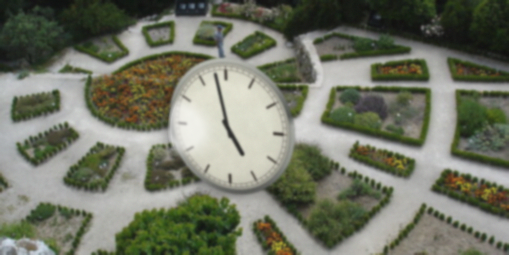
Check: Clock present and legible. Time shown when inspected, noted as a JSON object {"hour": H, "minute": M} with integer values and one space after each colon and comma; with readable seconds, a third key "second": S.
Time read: {"hour": 4, "minute": 58}
